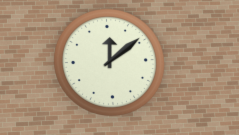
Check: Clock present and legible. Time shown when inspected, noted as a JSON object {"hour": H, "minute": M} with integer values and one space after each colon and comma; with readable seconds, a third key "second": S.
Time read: {"hour": 12, "minute": 9}
